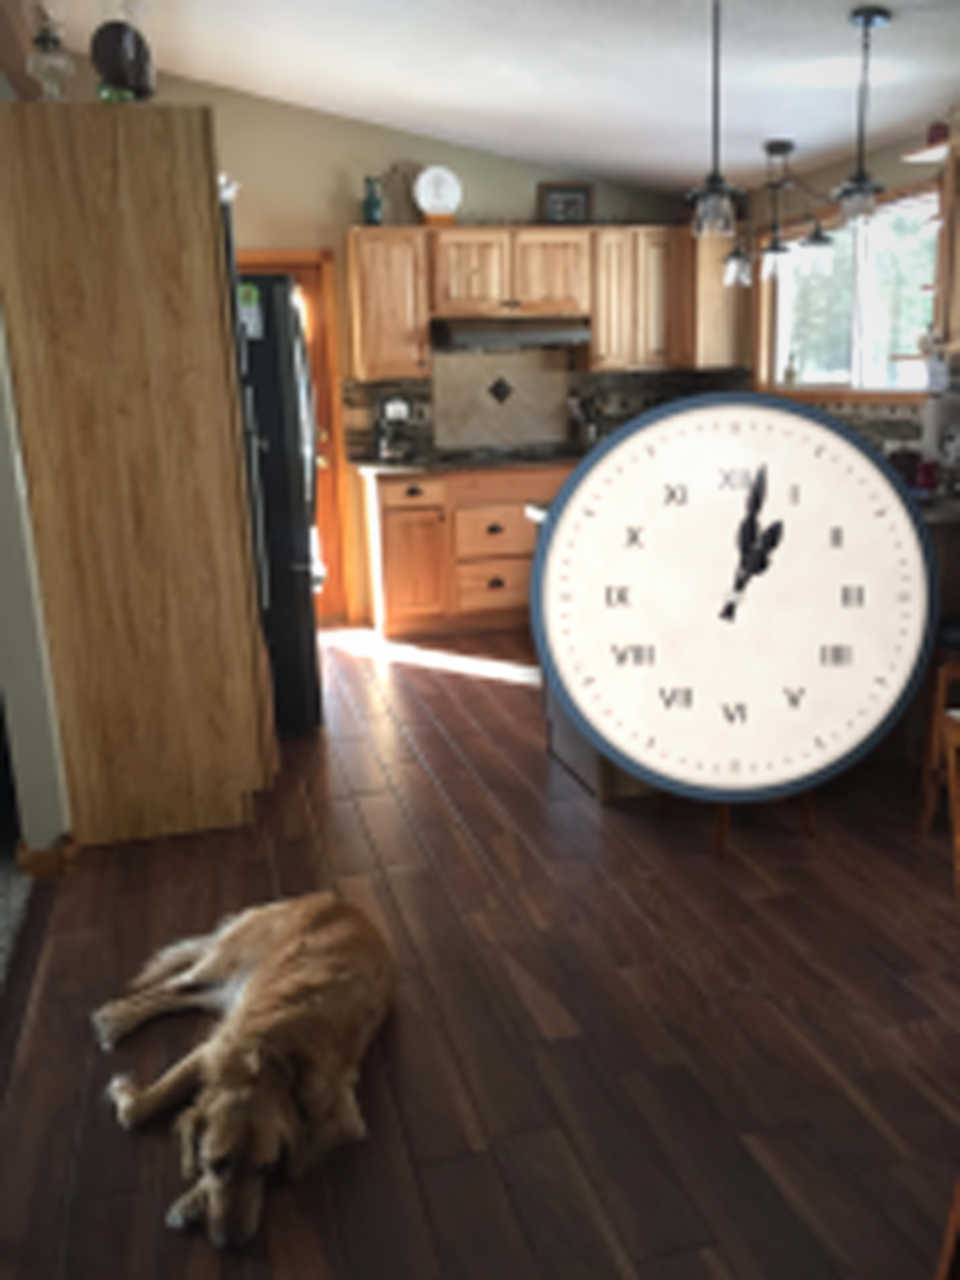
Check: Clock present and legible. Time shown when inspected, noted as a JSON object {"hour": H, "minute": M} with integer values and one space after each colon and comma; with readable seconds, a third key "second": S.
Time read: {"hour": 1, "minute": 2}
